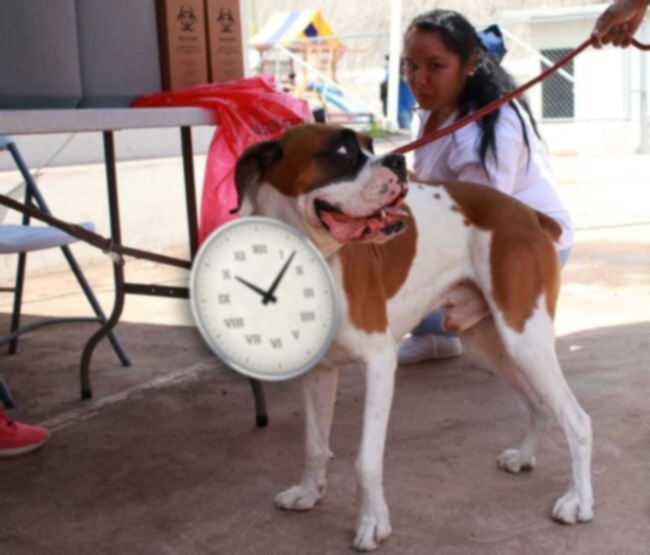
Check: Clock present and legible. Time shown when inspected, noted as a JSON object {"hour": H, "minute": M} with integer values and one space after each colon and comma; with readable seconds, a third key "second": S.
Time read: {"hour": 10, "minute": 7}
